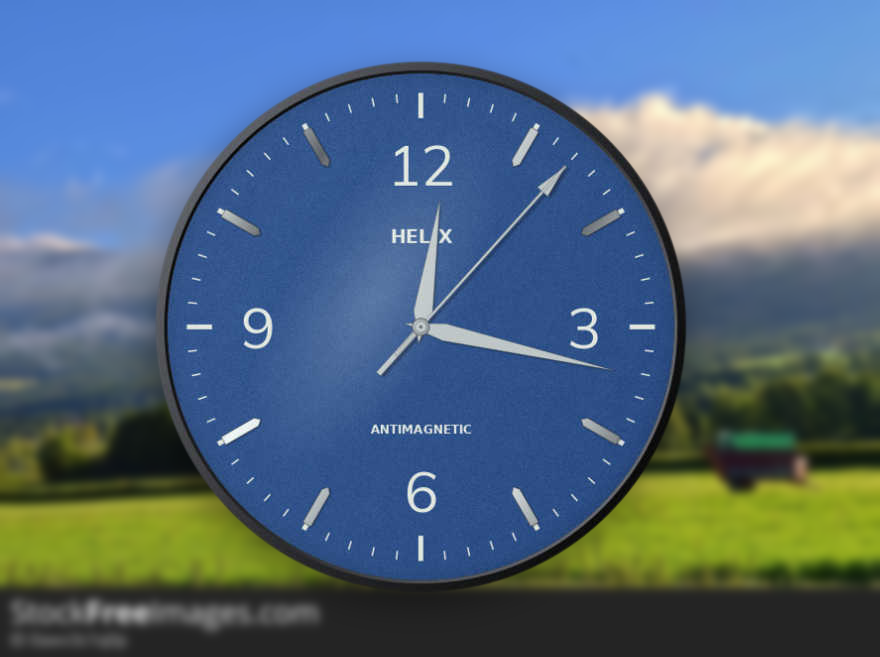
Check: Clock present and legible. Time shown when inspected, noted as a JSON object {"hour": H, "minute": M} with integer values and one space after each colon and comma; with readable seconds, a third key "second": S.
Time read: {"hour": 12, "minute": 17, "second": 7}
